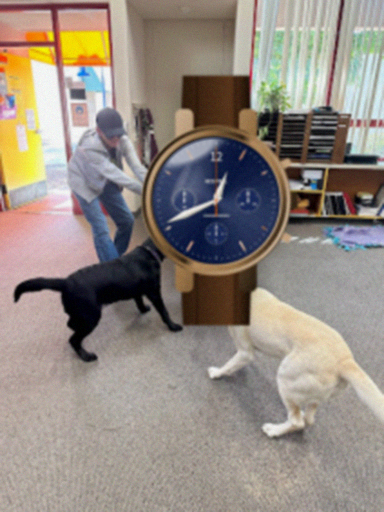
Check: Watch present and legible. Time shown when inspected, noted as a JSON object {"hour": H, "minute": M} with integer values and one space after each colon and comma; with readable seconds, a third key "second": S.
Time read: {"hour": 12, "minute": 41}
